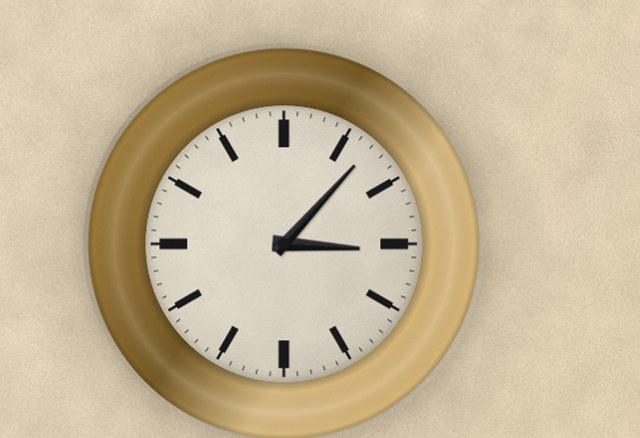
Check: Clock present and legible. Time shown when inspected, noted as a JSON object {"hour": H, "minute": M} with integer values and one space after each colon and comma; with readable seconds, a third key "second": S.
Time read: {"hour": 3, "minute": 7}
